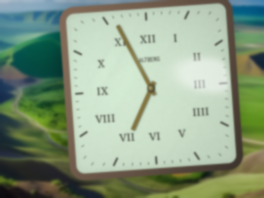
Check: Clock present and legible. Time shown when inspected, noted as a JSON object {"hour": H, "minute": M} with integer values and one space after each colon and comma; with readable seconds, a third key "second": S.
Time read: {"hour": 6, "minute": 56}
